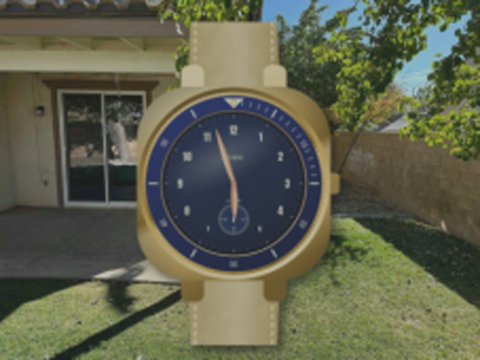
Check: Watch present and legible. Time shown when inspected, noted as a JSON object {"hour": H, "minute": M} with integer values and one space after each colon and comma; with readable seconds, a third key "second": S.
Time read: {"hour": 5, "minute": 57}
